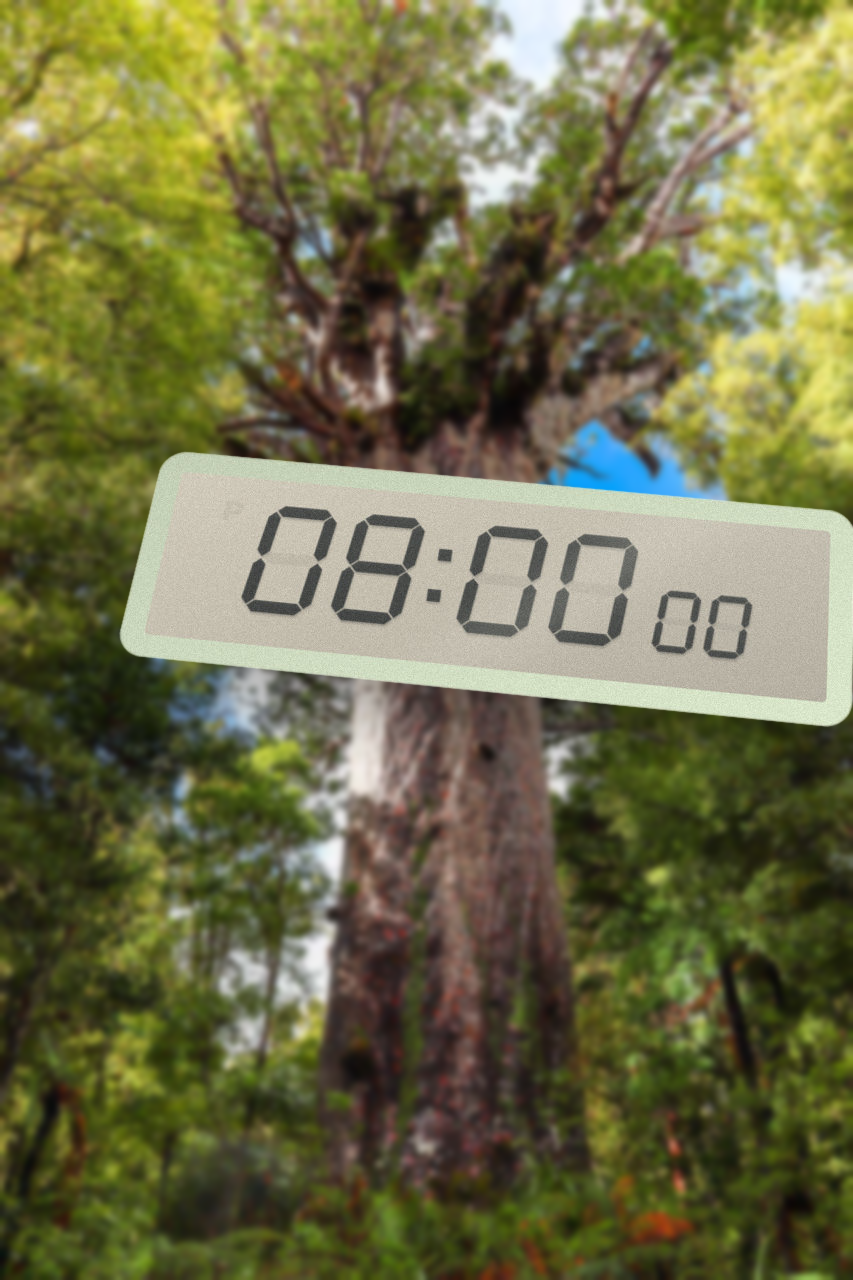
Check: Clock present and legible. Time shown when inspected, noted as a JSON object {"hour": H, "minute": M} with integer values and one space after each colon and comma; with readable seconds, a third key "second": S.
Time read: {"hour": 8, "minute": 0, "second": 0}
